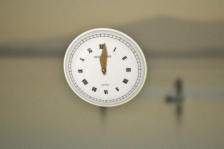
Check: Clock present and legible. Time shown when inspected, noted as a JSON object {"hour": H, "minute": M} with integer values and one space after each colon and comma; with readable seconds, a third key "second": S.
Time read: {"hour": 12, "minute": 1}
